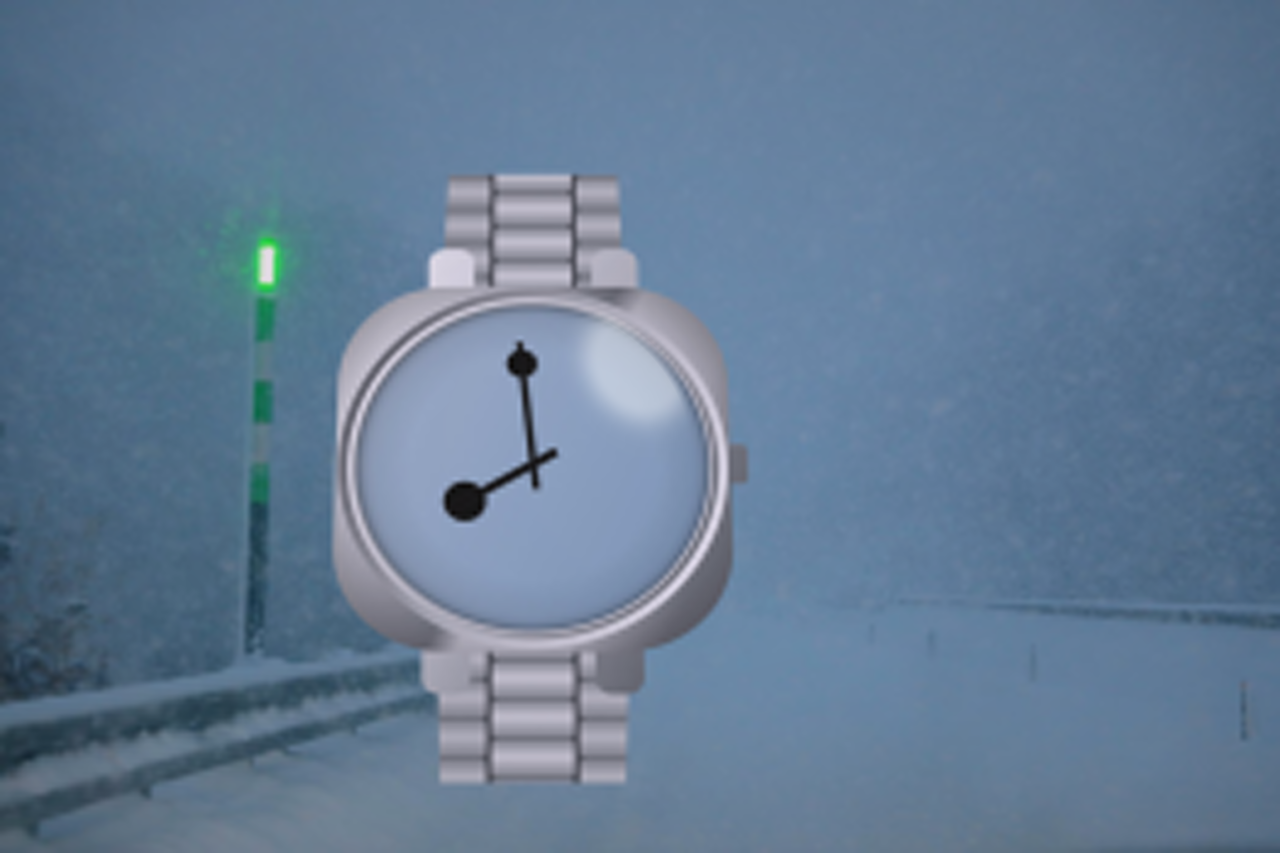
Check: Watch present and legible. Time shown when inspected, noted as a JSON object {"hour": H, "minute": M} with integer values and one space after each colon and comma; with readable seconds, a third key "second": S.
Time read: {"hour": 7, "minute": 59}
